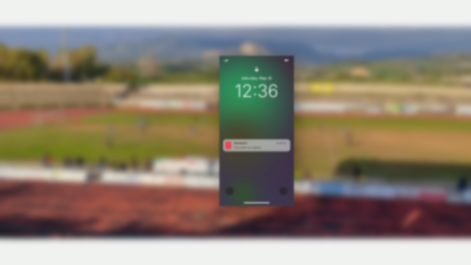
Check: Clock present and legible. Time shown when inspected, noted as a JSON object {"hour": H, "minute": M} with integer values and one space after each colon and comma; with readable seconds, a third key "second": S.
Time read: {"hour": 12, "minute": 36}
